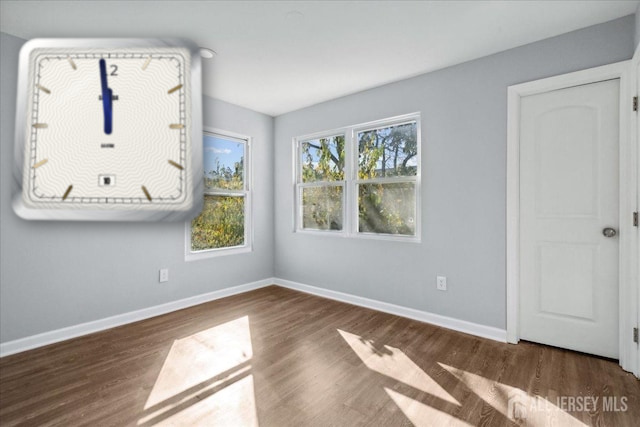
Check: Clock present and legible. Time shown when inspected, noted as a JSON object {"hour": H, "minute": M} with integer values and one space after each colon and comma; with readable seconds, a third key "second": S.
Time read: {"hour": 11, "minute": 59}
